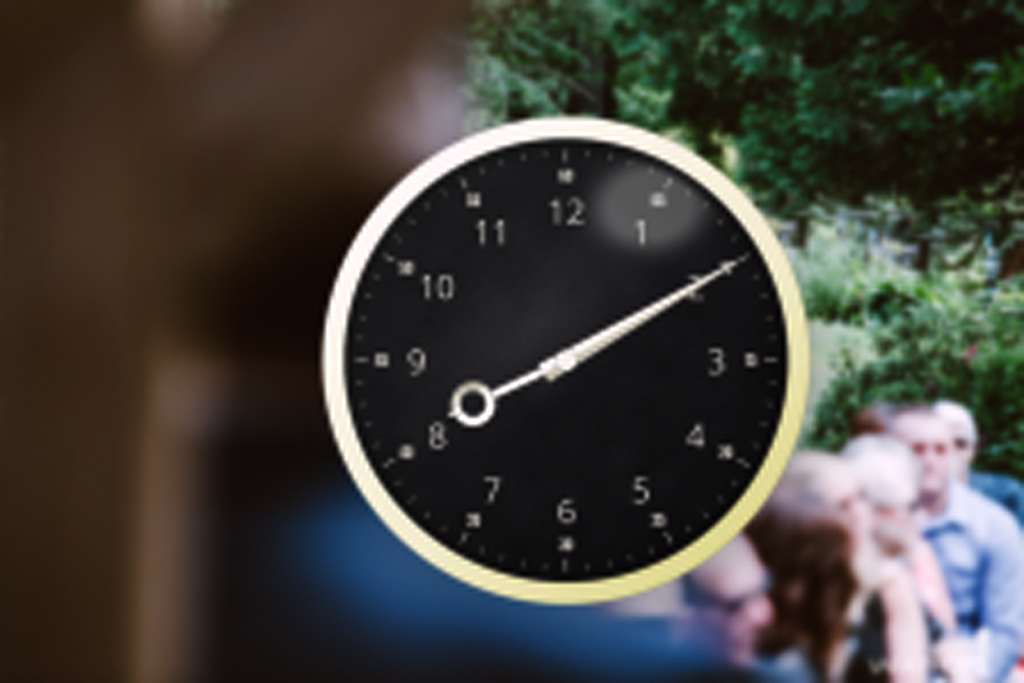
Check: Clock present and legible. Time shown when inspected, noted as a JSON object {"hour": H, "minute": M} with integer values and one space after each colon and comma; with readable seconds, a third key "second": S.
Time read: {"hour": 8, "minute": 10}
